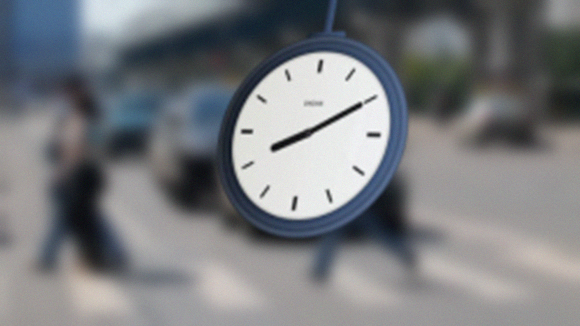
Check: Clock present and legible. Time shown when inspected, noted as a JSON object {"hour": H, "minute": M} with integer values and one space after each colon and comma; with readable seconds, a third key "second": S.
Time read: {"hour": 8, "minute": 10}
